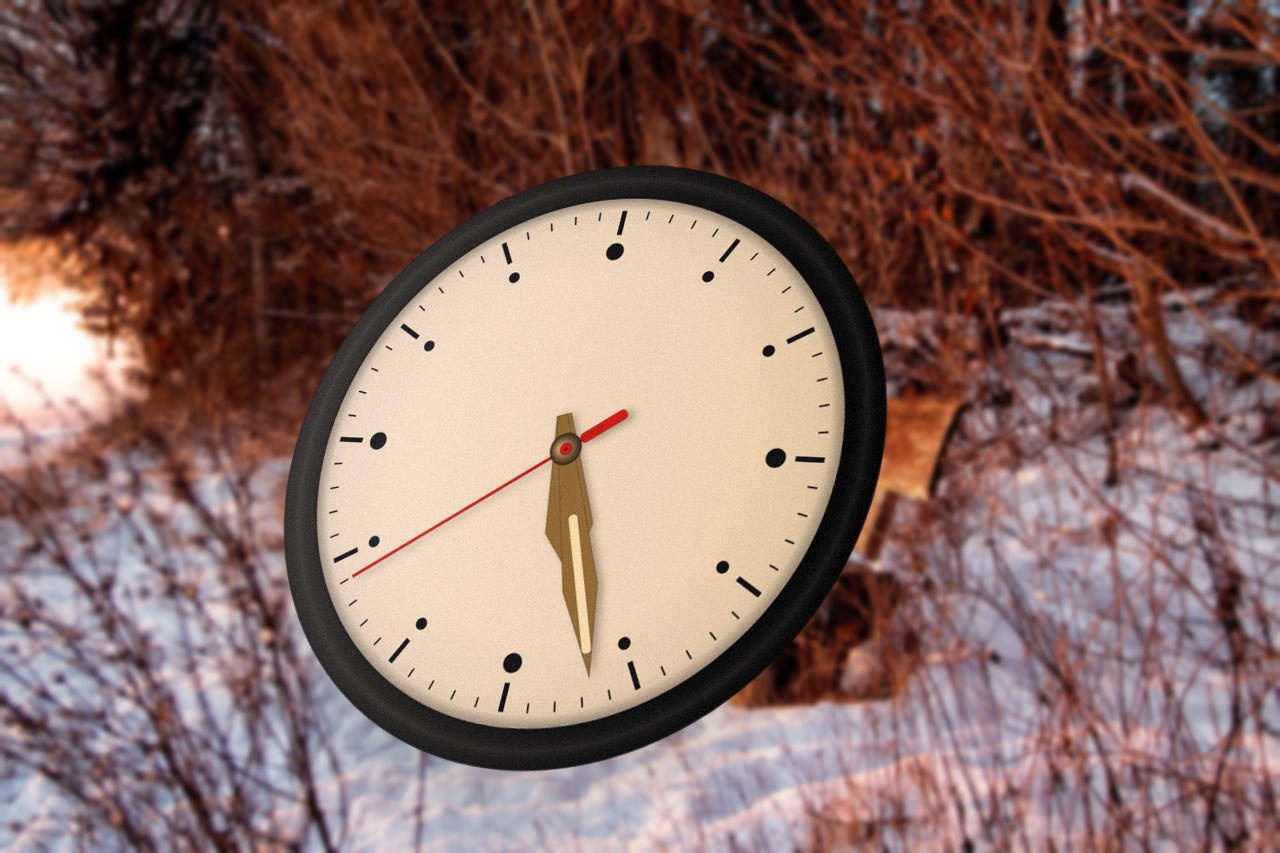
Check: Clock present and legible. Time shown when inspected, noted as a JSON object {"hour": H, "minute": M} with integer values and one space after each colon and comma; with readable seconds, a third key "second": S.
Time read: {"hour": 5, "minute": 26, "second": 39}
